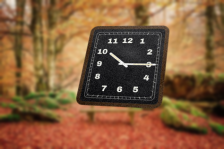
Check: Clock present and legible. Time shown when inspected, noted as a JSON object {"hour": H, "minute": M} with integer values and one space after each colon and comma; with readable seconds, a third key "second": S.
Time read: {"hour": 10, "minute": 15}
